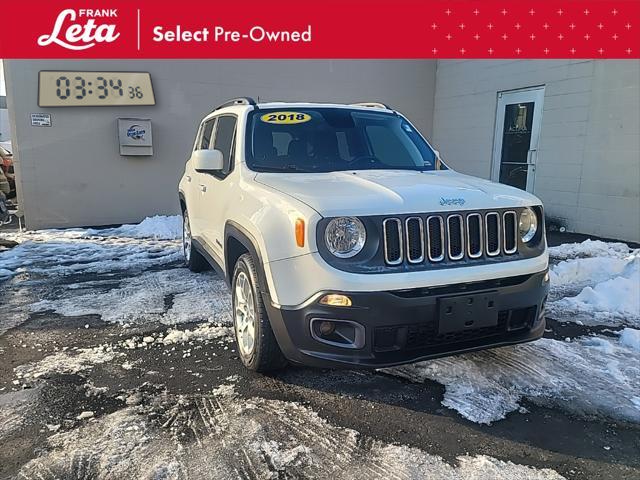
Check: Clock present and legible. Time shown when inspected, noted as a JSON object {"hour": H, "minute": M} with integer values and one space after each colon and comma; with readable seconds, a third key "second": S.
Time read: {"hour": 3, "minute": 34, "second": 36}
